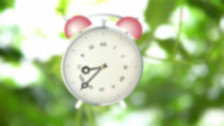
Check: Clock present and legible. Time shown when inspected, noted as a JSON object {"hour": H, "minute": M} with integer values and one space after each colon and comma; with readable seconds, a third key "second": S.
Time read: {"hour": 8, "minute": 37}
